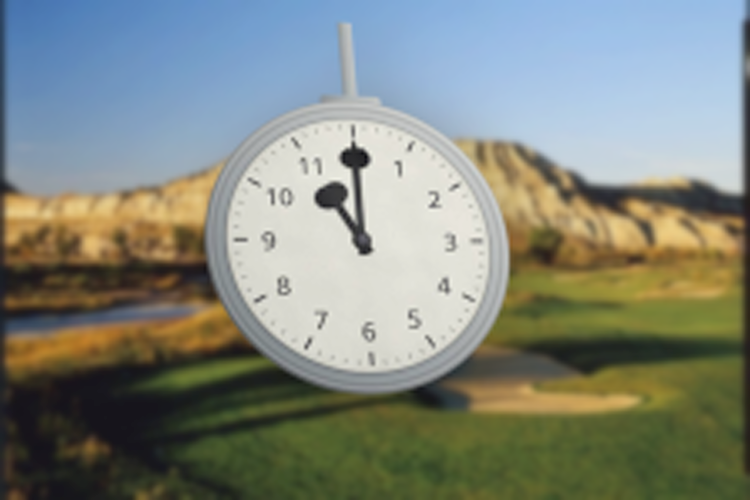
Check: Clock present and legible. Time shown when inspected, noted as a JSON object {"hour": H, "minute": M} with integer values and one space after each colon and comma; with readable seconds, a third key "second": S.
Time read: {"hour": 11, "minute": 0}
